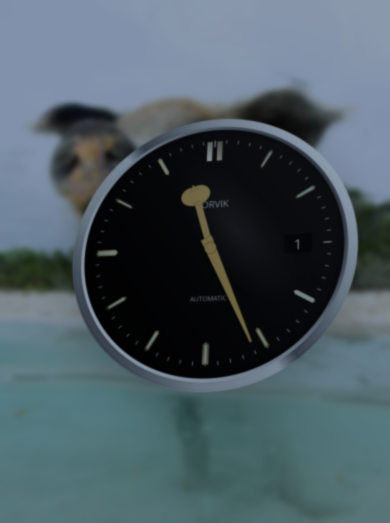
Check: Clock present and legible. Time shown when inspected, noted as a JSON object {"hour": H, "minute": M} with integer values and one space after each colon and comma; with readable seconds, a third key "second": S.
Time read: {"hour": 11, "minute": 26}
